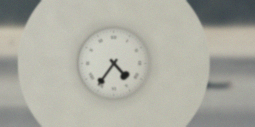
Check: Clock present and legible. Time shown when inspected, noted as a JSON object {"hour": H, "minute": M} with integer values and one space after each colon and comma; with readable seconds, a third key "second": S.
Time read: {"hour": 4, "minute": 36}
